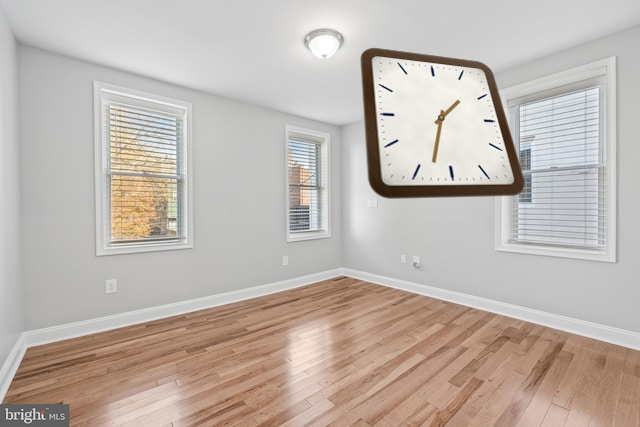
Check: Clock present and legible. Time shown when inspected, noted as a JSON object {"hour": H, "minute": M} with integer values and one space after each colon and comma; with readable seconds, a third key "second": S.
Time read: {"hour": 1, "minute": 33}
